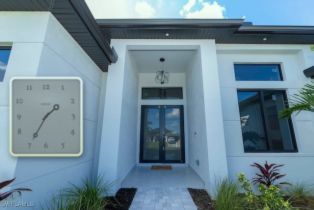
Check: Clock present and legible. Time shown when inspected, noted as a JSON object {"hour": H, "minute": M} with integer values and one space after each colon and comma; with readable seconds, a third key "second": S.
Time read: {"hour": 1, "minute": 35}
